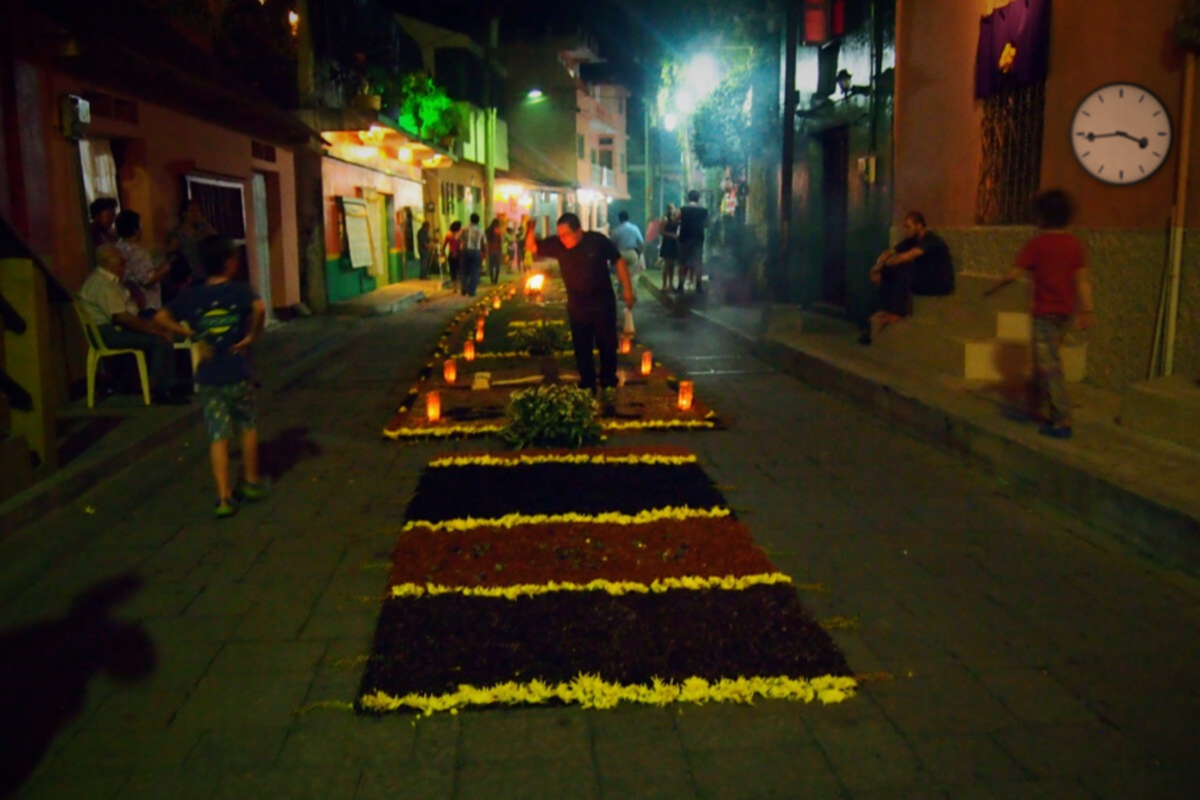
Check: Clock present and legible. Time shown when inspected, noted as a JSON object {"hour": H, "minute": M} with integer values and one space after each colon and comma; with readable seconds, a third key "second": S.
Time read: {"hour": 3, "minute": 44}
